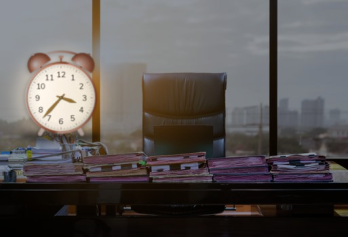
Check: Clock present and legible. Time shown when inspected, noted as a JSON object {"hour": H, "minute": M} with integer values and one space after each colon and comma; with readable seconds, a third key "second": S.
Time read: {"hour": 3, "minute": 37}
